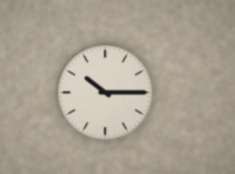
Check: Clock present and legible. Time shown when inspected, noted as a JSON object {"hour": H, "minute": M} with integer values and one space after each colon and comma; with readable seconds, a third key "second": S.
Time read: {"hour": 10, "minute": 15}
